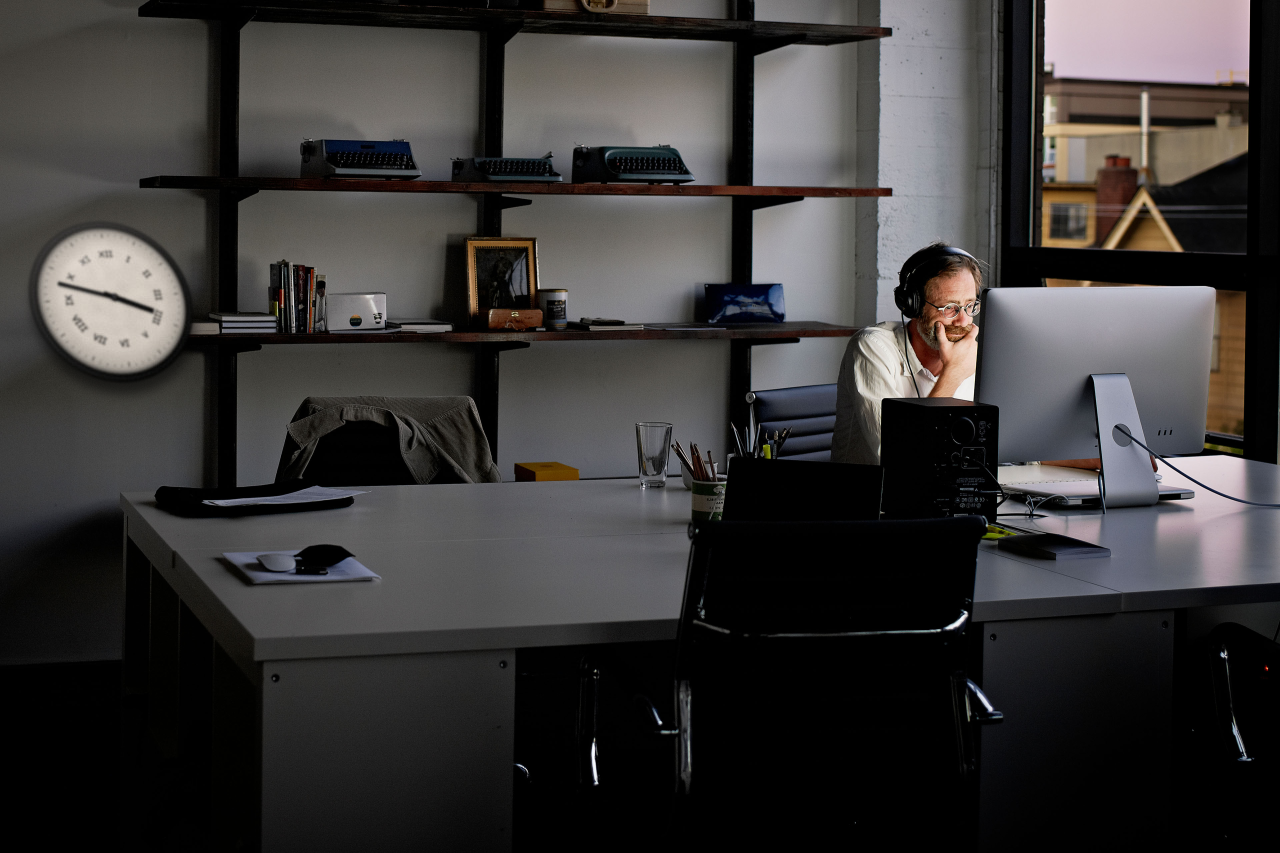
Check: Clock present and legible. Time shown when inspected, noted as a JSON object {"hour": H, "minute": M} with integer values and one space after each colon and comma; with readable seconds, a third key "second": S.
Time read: {"hour": 3, "minute": 48}
